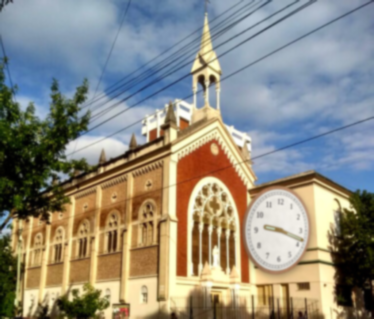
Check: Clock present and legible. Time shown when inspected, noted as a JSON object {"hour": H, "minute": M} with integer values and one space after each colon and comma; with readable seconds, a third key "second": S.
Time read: {"hour": 9, "minute": 18}
